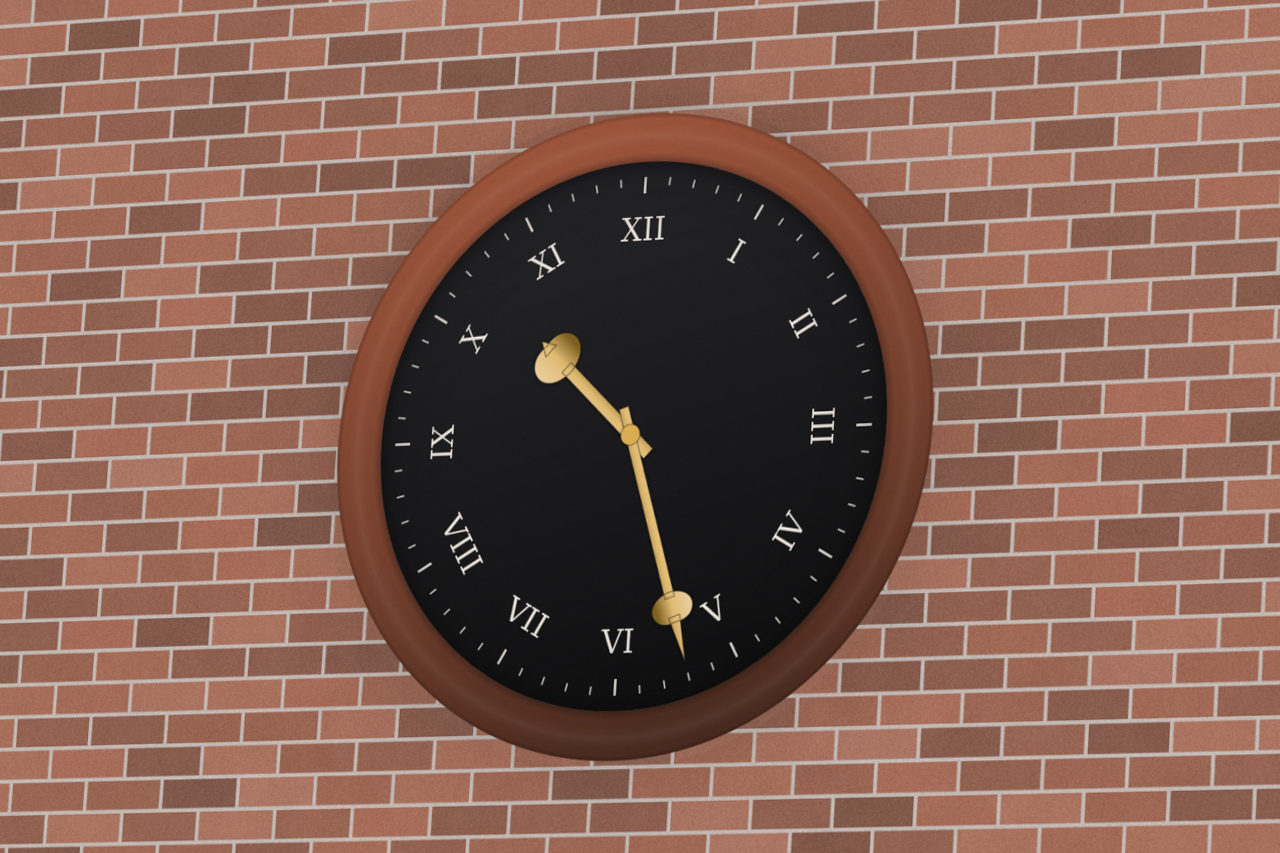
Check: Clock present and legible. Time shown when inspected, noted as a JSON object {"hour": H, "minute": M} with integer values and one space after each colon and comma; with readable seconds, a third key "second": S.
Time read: {"hour": 10, "minute": 27}
